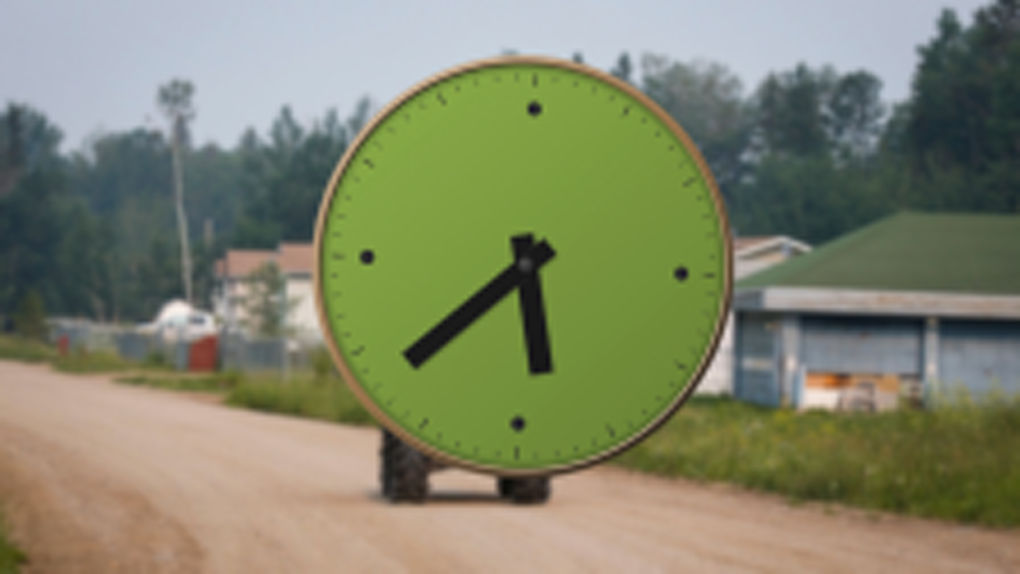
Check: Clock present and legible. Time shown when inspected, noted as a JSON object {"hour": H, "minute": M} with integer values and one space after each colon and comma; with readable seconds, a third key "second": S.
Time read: {"hour": 5, "minute": 38}
